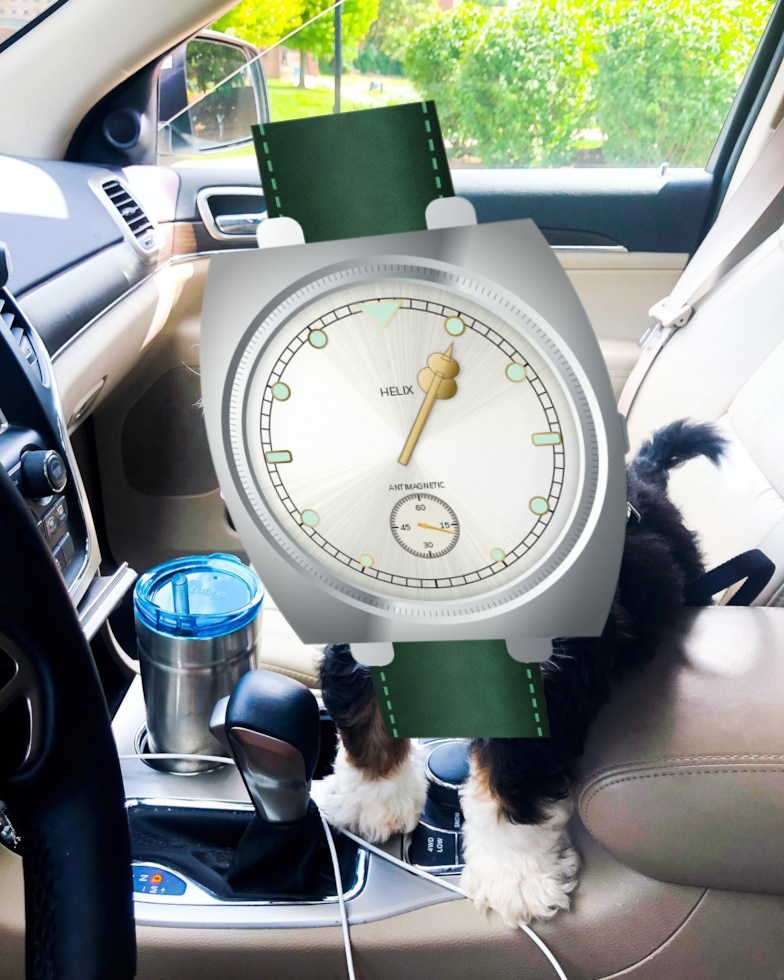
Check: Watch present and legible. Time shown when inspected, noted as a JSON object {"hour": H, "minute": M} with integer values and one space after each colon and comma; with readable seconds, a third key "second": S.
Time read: {"hour": 1, "minute": 5, "second": 18}
